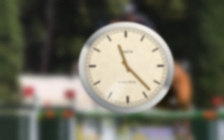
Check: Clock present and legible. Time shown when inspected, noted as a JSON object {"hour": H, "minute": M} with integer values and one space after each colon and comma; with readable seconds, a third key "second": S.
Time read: {"hour": 11, "minute": 23}
